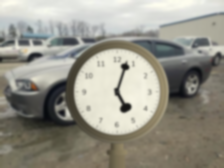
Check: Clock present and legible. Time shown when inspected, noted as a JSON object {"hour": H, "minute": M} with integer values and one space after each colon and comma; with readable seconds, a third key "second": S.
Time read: {"hour": 5, "minute": 3}
